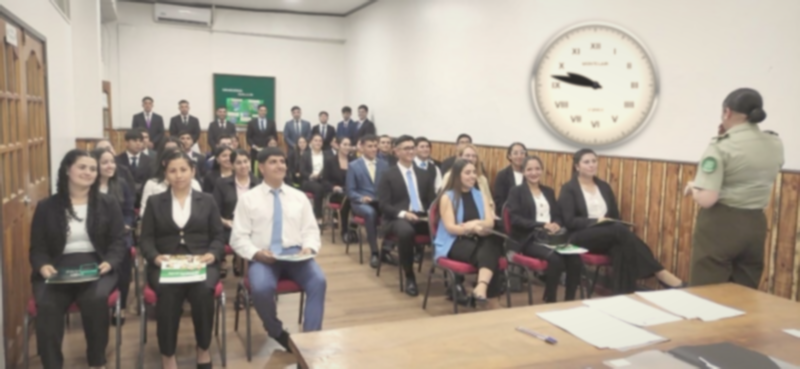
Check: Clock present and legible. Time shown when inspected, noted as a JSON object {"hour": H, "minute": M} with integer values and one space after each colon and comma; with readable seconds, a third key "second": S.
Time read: {"hour": 9, "minute": 47}
